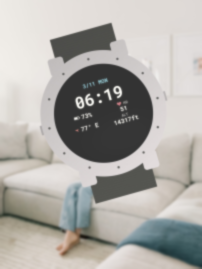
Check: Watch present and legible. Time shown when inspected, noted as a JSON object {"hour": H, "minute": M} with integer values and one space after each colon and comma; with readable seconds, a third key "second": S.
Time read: {"hour": 6, "minute": 19}
